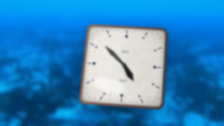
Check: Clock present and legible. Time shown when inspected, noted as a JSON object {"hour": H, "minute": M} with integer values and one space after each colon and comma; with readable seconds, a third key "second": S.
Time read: {"hour": 4, "minute": 52}
